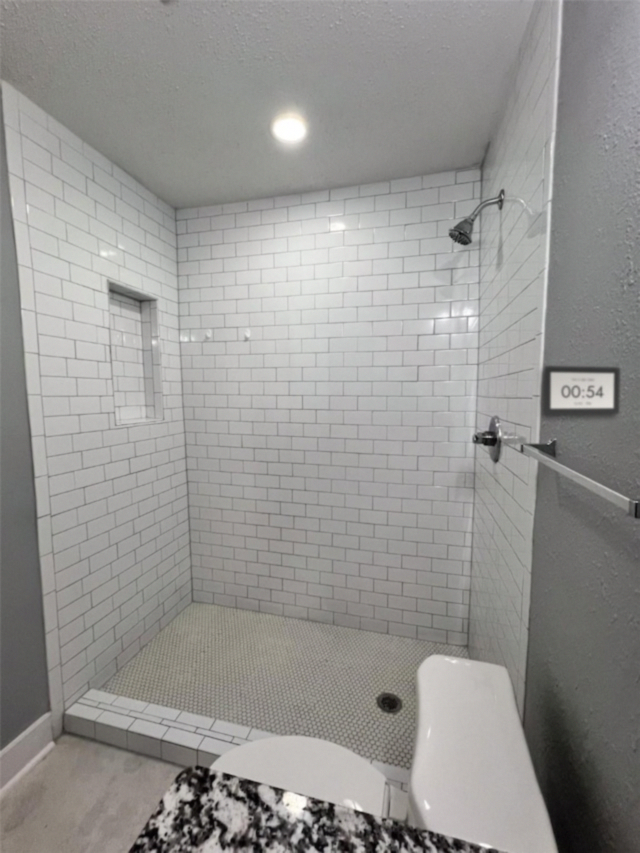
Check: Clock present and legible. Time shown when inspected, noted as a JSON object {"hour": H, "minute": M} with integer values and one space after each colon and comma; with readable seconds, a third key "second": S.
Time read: {"hour": 0, "minute": 54}
